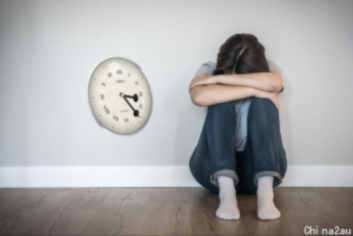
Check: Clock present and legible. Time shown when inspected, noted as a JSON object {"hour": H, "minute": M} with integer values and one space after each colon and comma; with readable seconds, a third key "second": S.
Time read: {"hour": 3, "minute": 24}
